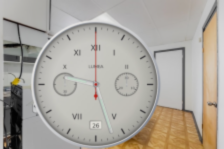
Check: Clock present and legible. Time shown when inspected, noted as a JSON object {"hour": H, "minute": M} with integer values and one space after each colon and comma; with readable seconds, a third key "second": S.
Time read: {"hour": 9, "minute": 27}
